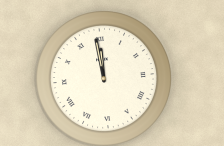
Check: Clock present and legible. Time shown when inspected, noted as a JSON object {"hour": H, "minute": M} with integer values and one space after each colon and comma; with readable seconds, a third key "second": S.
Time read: {"hour": 11, "minute": 59}
